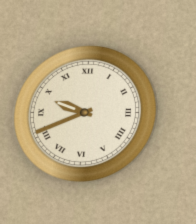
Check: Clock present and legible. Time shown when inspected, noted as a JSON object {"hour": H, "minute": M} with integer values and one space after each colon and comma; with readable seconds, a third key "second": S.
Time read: {"hour": 9, "minute": 41}
